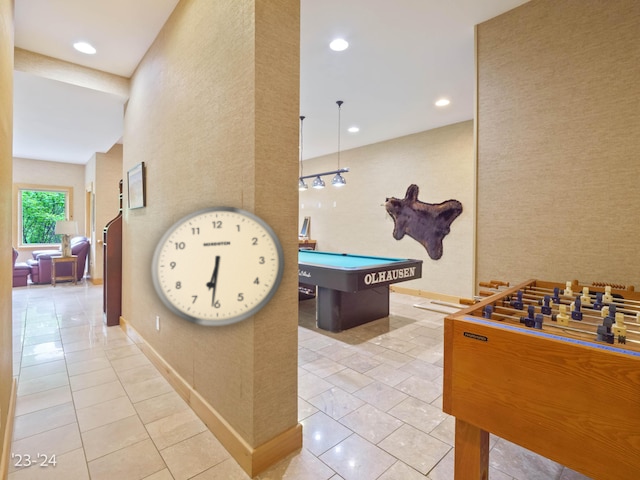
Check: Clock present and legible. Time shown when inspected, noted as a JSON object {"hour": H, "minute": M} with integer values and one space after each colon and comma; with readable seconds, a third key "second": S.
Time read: {"hour": 6, "minute": 31}
